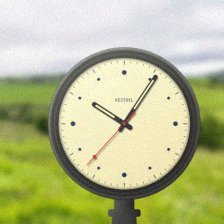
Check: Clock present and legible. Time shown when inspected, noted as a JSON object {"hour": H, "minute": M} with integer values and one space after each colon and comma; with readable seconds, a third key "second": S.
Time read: {"hour": 10, "minute": 5, "second": 37}
